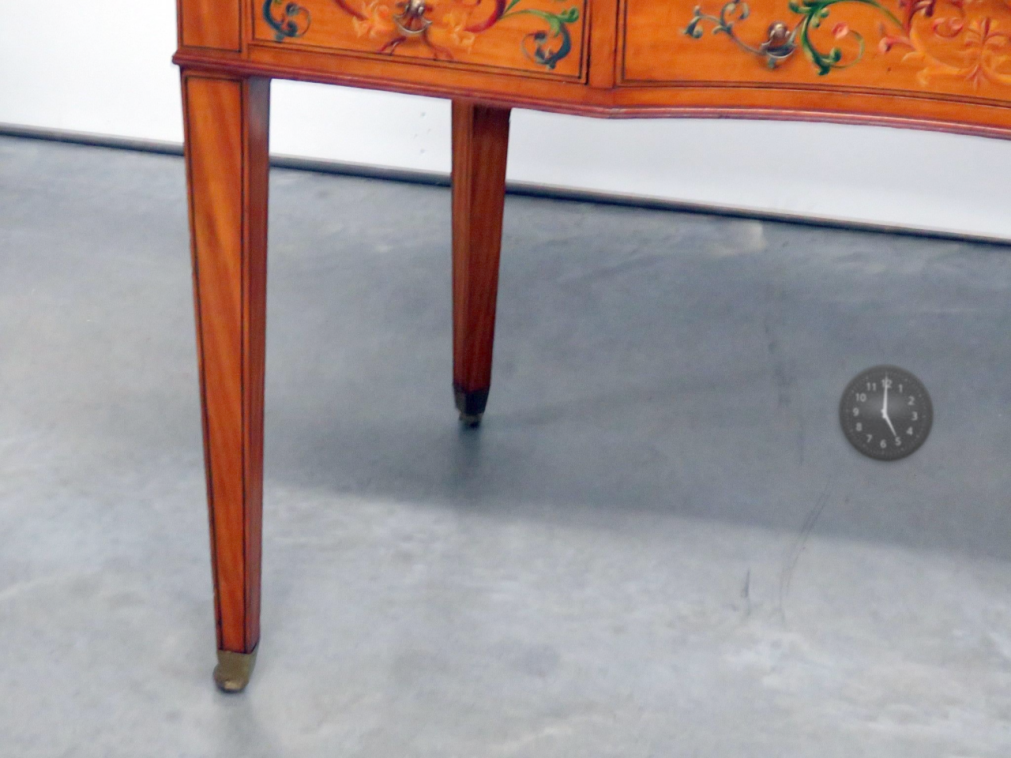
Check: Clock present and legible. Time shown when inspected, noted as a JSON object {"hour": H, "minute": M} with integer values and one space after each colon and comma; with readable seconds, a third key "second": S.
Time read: {"hour": 5, "minute": 0}
